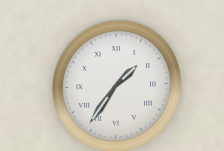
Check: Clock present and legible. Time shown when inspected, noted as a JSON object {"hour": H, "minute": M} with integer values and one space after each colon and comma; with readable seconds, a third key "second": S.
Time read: {"hour": 1, "minute": 36}
